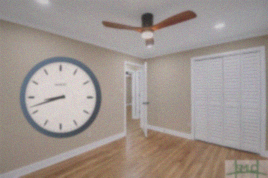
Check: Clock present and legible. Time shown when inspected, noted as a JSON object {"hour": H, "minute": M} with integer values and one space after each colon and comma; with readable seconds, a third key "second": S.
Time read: {"hour": 8, "minute": 42}
